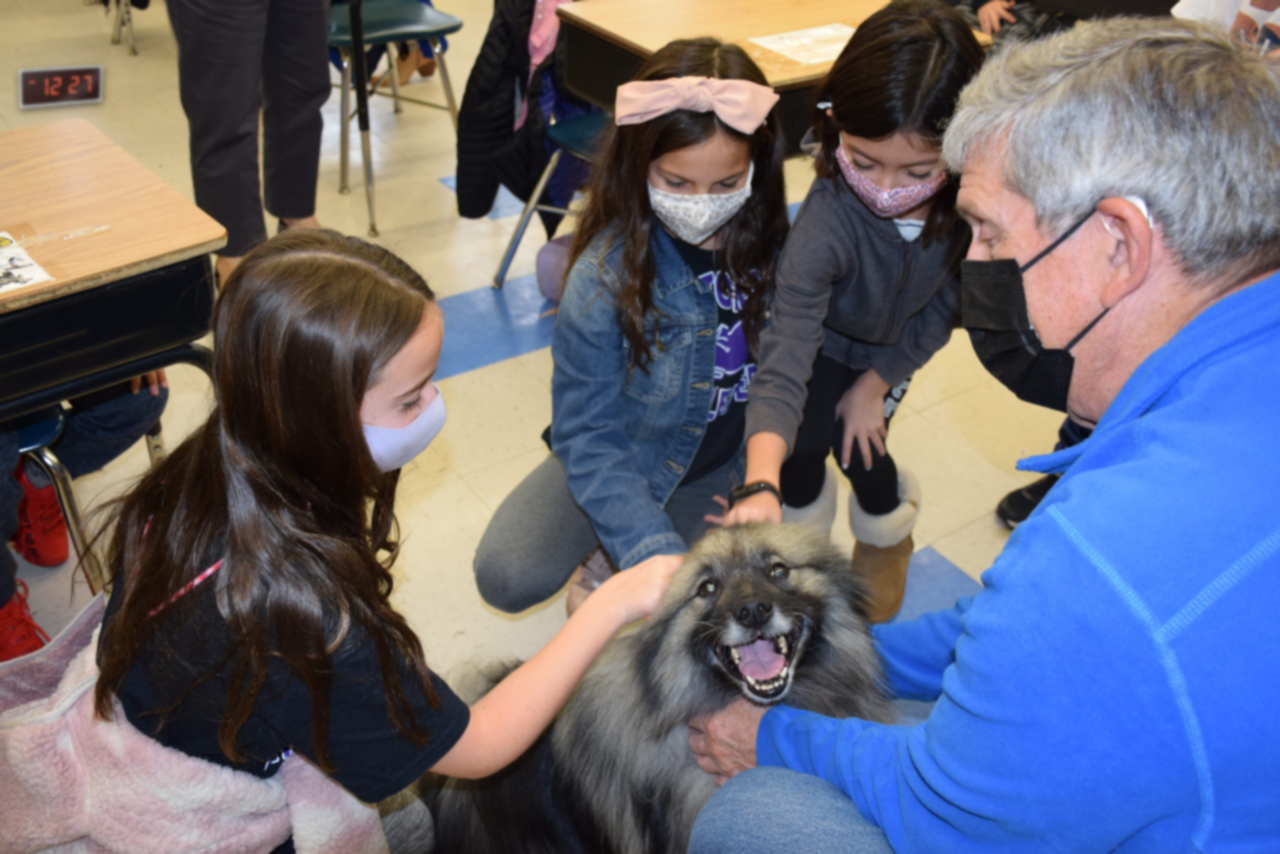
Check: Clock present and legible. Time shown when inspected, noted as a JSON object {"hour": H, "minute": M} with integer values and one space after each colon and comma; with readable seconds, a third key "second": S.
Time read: {"hour": 12, "minute": 27}
